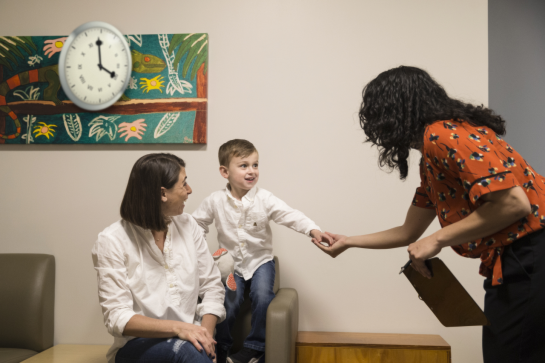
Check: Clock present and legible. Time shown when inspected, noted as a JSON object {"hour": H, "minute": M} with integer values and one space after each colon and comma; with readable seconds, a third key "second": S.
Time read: {"hour": 3, "minute": 59}
